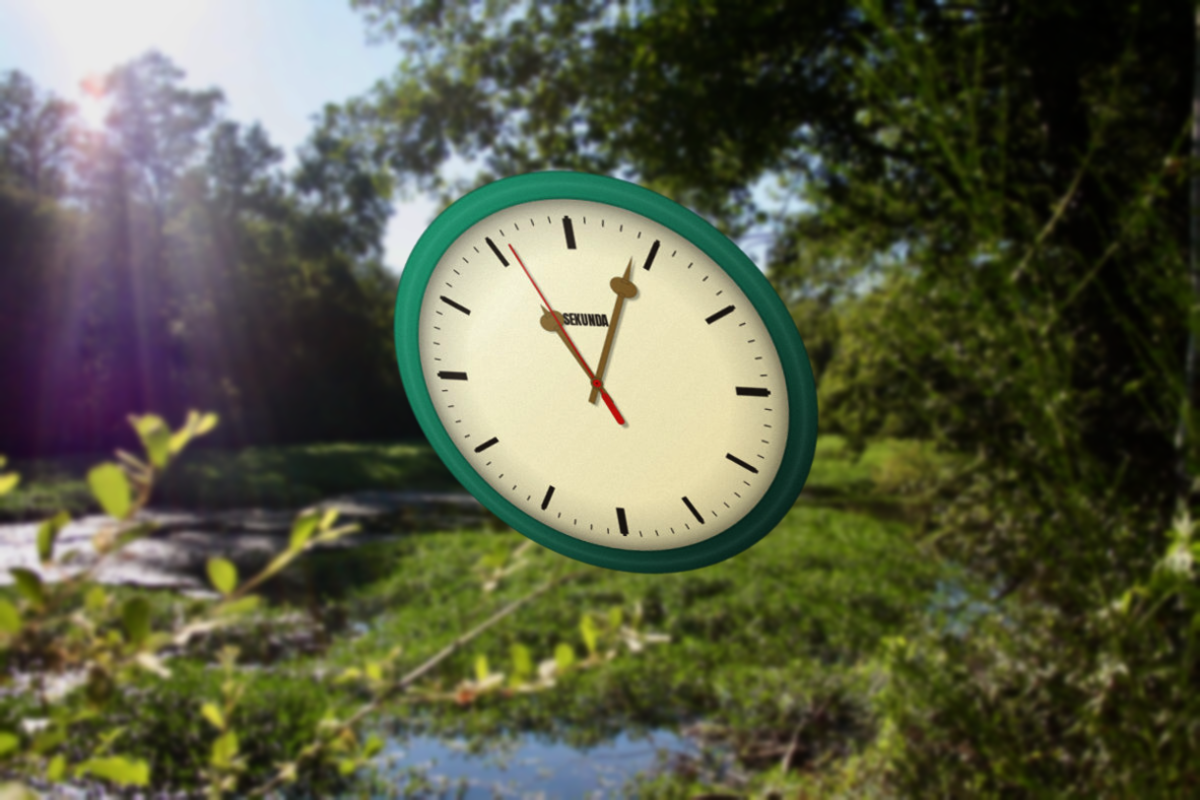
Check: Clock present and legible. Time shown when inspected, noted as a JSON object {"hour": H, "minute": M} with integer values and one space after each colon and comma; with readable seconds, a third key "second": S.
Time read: {"hour": 11, "minute": 3, "second": 56}
